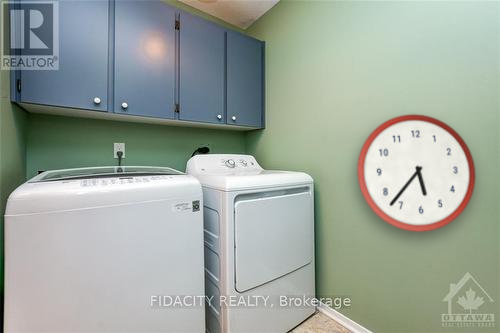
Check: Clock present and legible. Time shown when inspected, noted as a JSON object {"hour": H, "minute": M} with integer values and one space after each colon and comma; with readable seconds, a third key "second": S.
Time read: {"hour": 5, "minute": 37}
